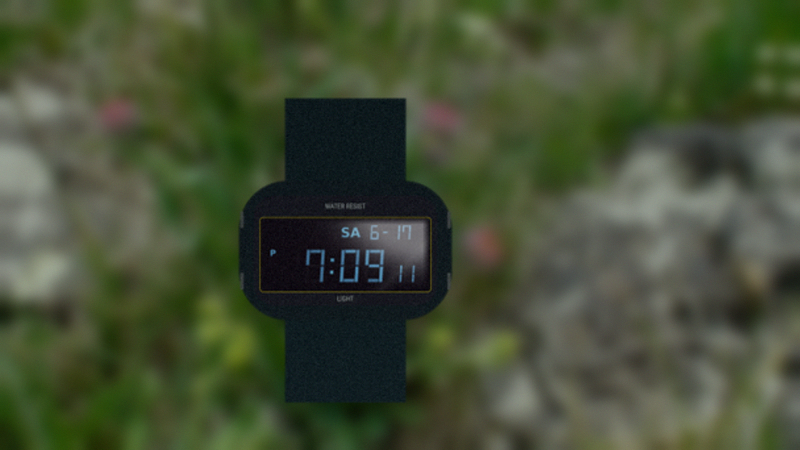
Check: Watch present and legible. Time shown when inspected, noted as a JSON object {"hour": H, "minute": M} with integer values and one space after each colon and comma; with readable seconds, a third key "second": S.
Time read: {"hour": 7, "minute": 9, "second": 11}
